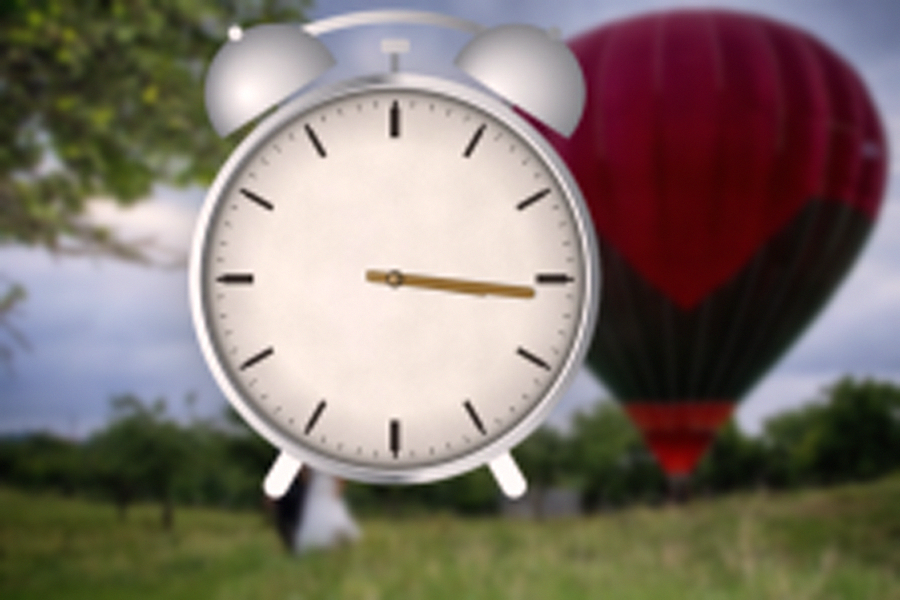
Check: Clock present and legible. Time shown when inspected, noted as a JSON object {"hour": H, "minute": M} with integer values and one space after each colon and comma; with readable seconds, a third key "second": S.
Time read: {"hour": 3, "minute": 16}
